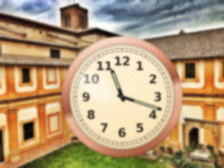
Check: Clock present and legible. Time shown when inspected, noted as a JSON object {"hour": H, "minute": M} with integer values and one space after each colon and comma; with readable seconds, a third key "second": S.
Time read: {"hour": 11, "minute": 18}
